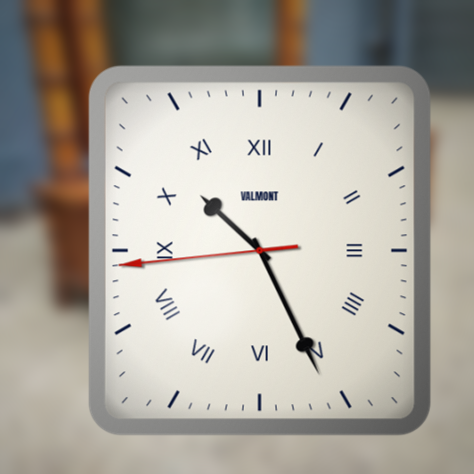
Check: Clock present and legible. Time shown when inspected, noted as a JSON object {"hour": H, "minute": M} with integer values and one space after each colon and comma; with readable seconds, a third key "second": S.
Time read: {"hour": 10, "minute": 25, "second": 44}
